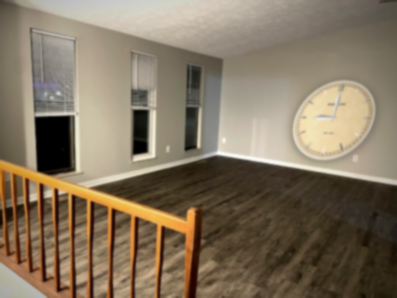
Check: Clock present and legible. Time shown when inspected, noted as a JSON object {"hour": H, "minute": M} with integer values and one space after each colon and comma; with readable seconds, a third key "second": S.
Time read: {"hour": 9, "minute": 0}
